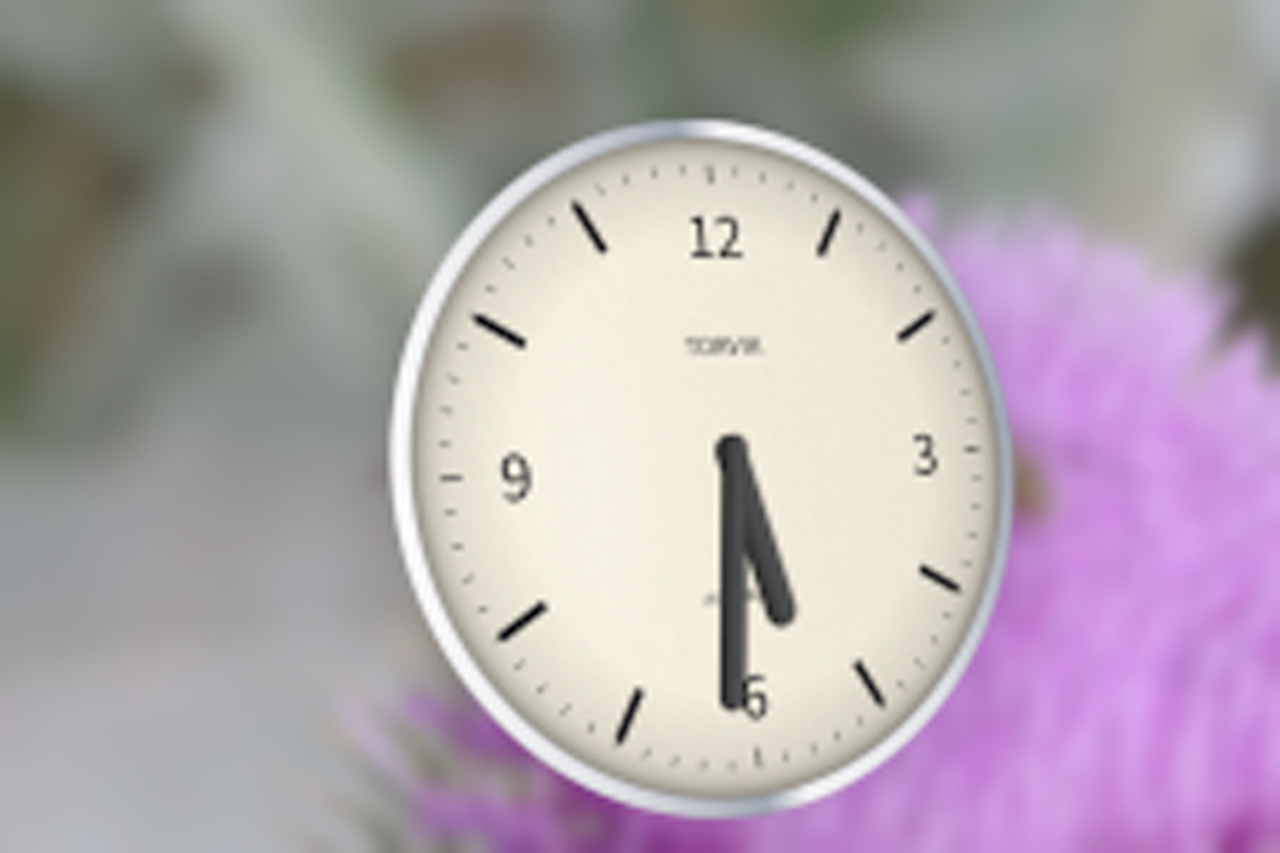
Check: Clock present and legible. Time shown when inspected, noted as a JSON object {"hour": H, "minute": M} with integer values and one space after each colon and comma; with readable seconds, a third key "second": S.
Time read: {"hour": 5, "minute": 31}
